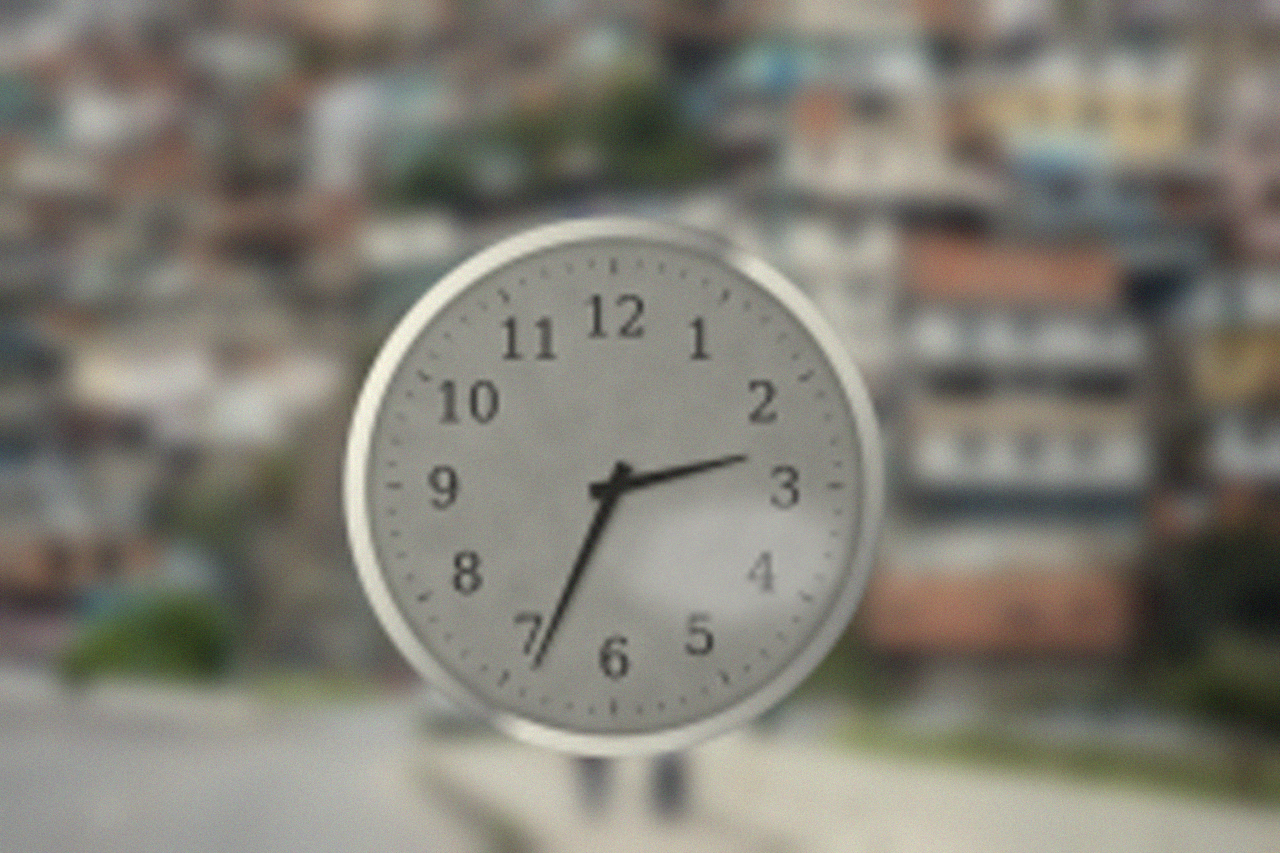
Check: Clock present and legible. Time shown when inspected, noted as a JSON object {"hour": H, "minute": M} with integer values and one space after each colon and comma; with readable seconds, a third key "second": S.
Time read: {"hour": 2, "minute": 34}
